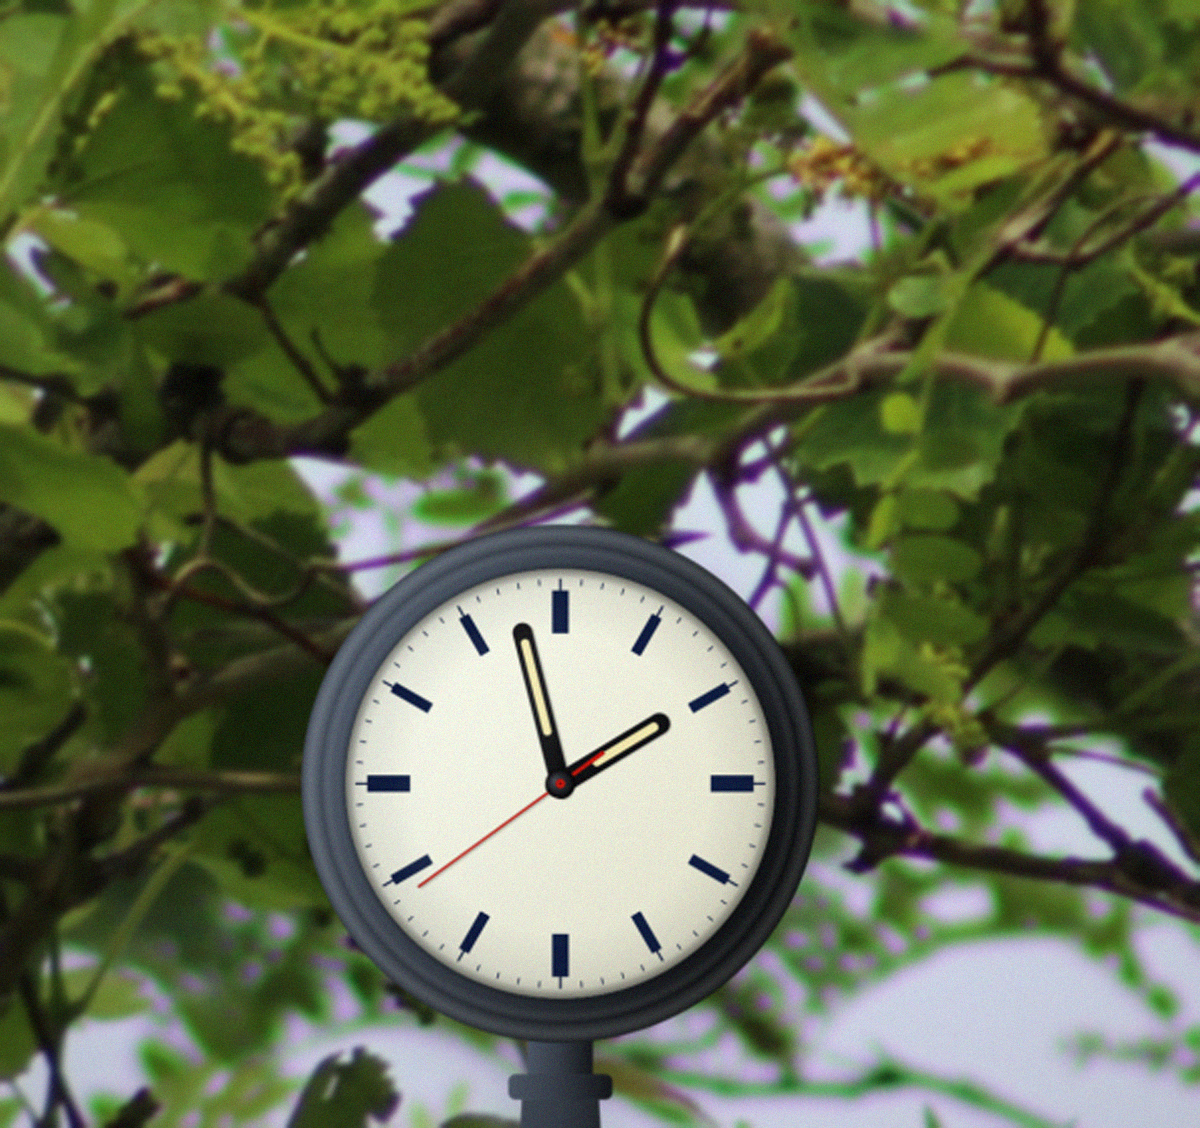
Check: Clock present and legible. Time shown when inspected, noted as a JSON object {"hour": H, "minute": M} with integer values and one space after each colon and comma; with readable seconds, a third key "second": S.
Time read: {"hour": 1, "minute": 57, "second": 39}
